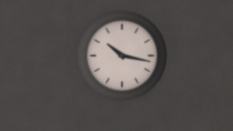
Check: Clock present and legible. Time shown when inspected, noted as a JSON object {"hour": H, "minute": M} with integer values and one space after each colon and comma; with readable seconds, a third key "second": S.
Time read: {"hour": 10, "minute": 17}
